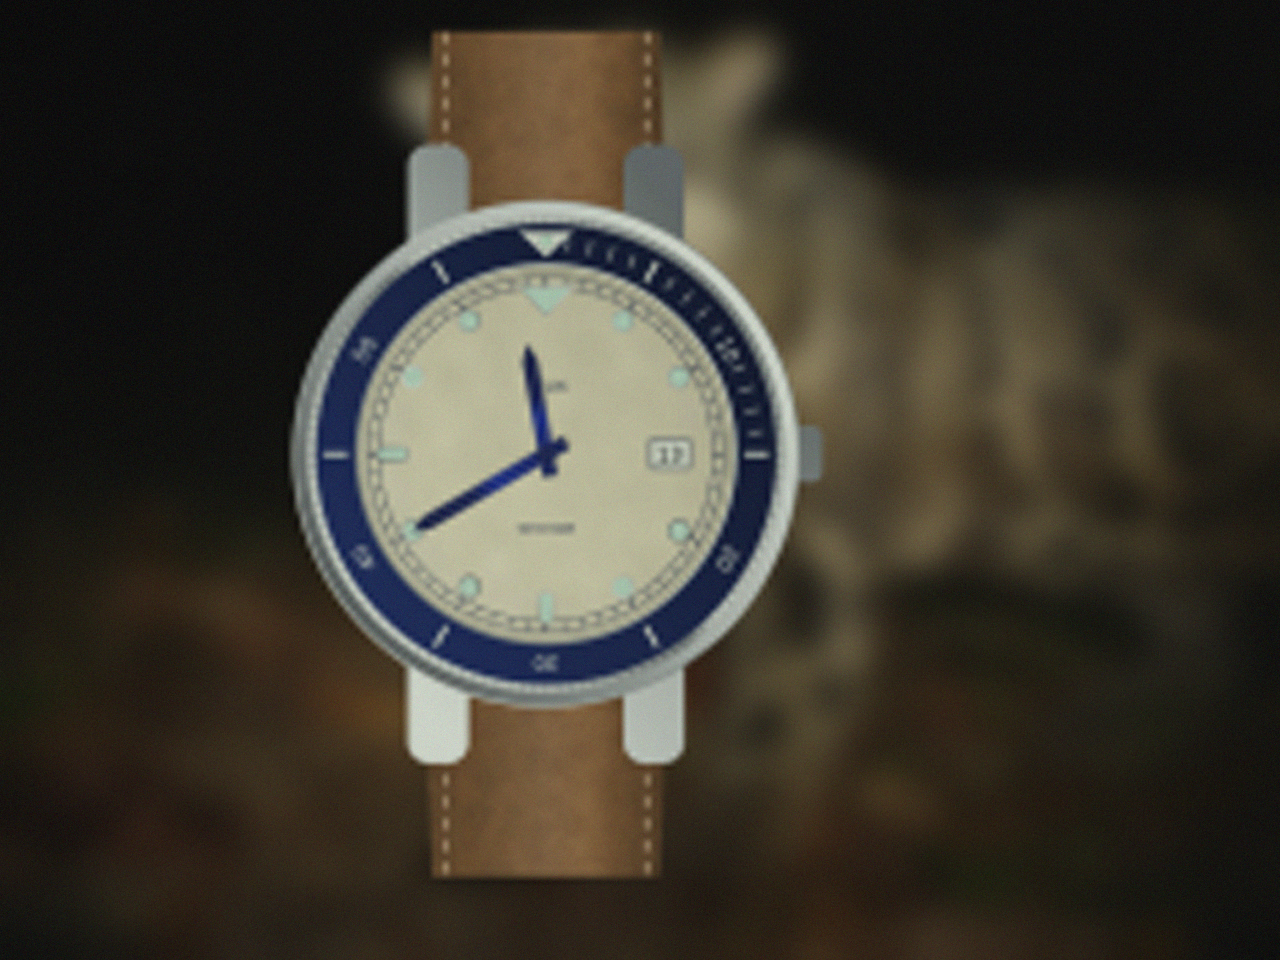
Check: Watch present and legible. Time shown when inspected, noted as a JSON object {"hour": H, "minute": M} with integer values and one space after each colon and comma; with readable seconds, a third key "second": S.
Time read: {"hour": 11, "minute": 40}
